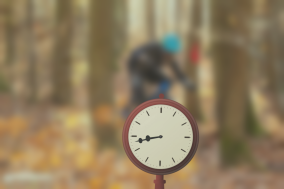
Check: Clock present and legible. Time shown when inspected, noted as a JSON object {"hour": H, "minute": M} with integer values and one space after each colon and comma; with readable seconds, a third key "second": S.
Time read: {"hour": 8, "minute": 43}
